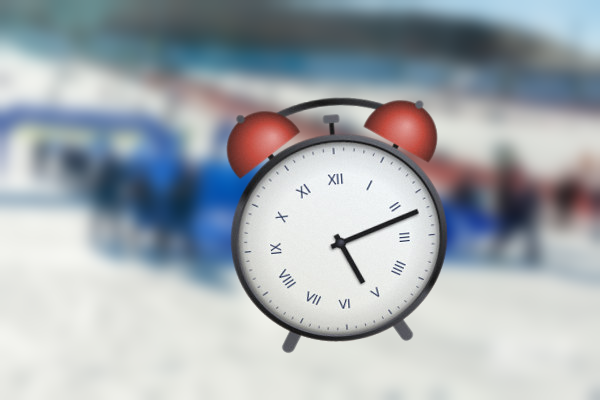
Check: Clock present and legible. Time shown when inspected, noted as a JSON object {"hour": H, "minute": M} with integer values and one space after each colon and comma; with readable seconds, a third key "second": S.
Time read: {"hour": 5, "minute": 12}
